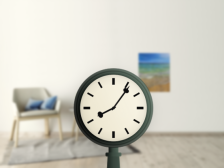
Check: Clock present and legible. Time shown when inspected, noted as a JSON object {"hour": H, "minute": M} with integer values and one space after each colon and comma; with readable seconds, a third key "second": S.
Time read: {"hour": 8, "minute": 6}
